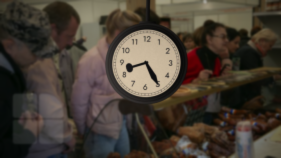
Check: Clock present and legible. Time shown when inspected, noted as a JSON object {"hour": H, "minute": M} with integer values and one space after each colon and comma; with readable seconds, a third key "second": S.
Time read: {"hour": 8, "minute": 25}
